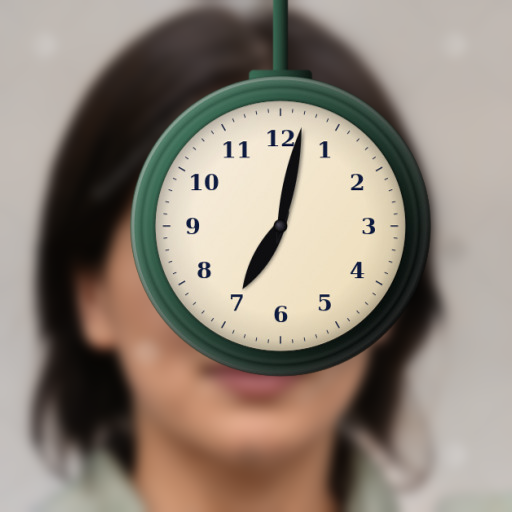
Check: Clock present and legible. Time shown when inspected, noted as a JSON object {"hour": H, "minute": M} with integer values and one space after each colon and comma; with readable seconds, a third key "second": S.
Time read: {"hour": 7, "minute": 2}
